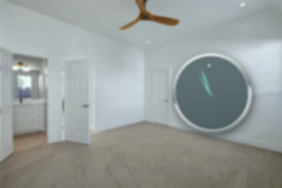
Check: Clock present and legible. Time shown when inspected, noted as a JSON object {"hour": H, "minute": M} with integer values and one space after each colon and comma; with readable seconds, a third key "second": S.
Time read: {"hour": 10, "minute": 57}
